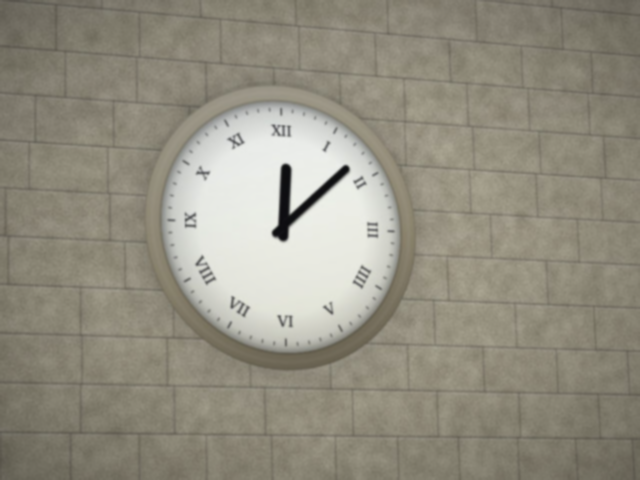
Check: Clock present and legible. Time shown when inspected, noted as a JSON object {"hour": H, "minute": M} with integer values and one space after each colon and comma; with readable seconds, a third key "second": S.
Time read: {"hour": 12, "minute": 8}
